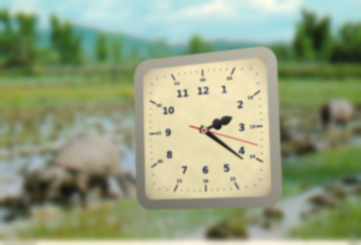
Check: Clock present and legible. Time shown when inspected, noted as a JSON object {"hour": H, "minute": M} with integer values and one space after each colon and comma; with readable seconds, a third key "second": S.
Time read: {"hour": 2, "minute": 21, "second": 18}
